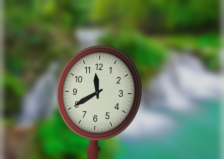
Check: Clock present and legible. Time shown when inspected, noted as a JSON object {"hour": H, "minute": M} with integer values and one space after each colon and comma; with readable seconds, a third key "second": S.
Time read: {"hour": 11, "minute": 40}
